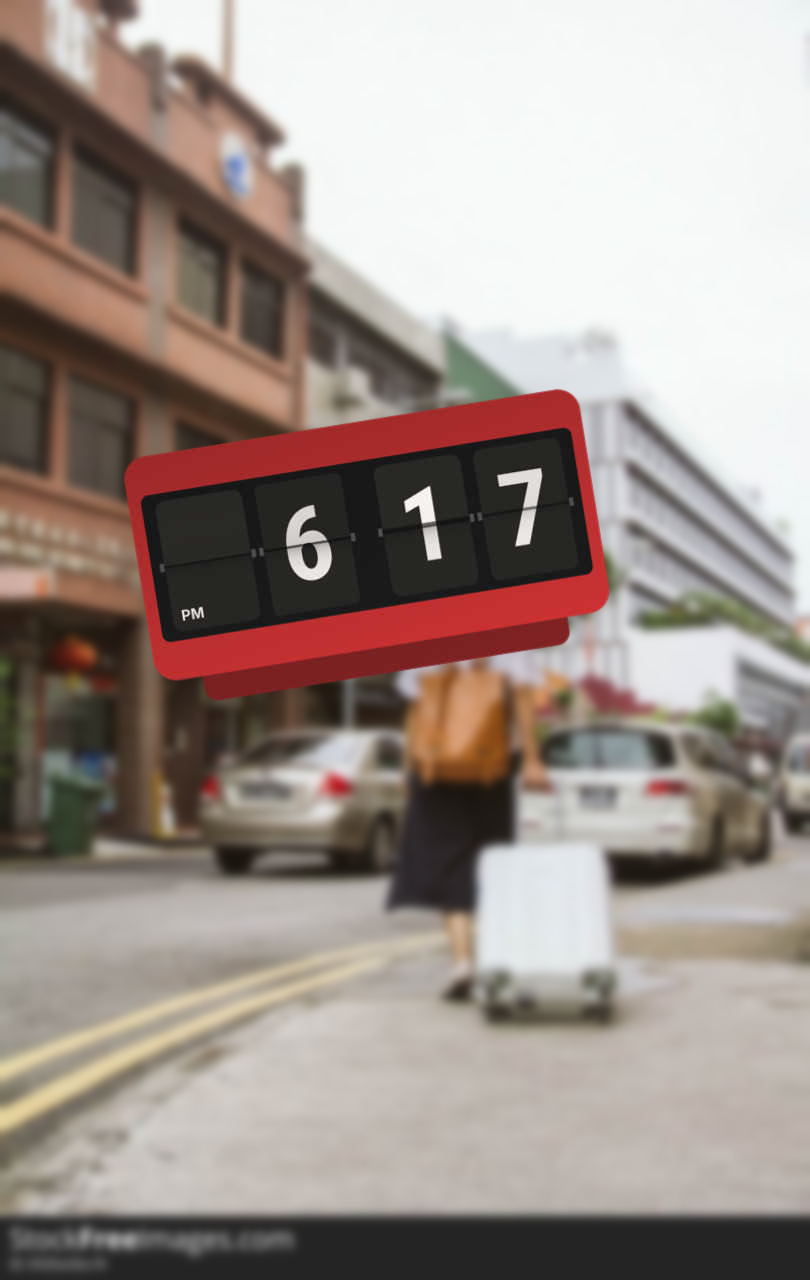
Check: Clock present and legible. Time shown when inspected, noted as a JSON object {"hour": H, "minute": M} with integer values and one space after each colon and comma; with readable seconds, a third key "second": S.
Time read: {"hour": 6, "minute": 17}
